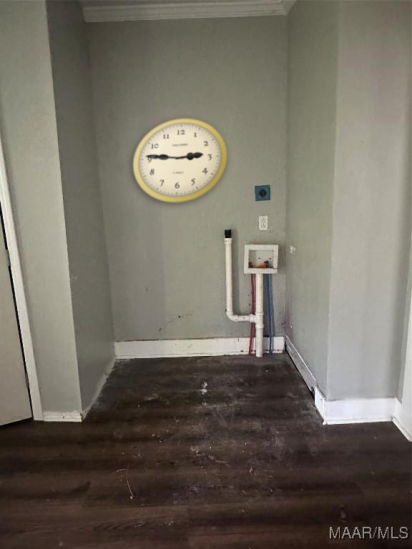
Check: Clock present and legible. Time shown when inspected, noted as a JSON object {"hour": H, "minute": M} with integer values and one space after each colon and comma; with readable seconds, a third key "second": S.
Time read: {"hour": 2, "minute": 46}
